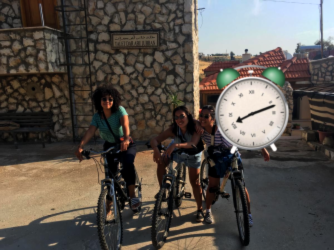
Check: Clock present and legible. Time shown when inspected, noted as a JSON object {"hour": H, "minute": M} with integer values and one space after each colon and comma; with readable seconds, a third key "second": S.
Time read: {"hour": 8, "minute": 12}
